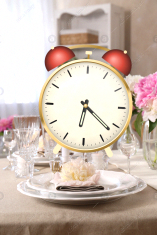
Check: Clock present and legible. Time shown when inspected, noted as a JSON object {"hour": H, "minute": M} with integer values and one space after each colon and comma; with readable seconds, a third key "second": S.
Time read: {"hour": 6, "minute": 22}
